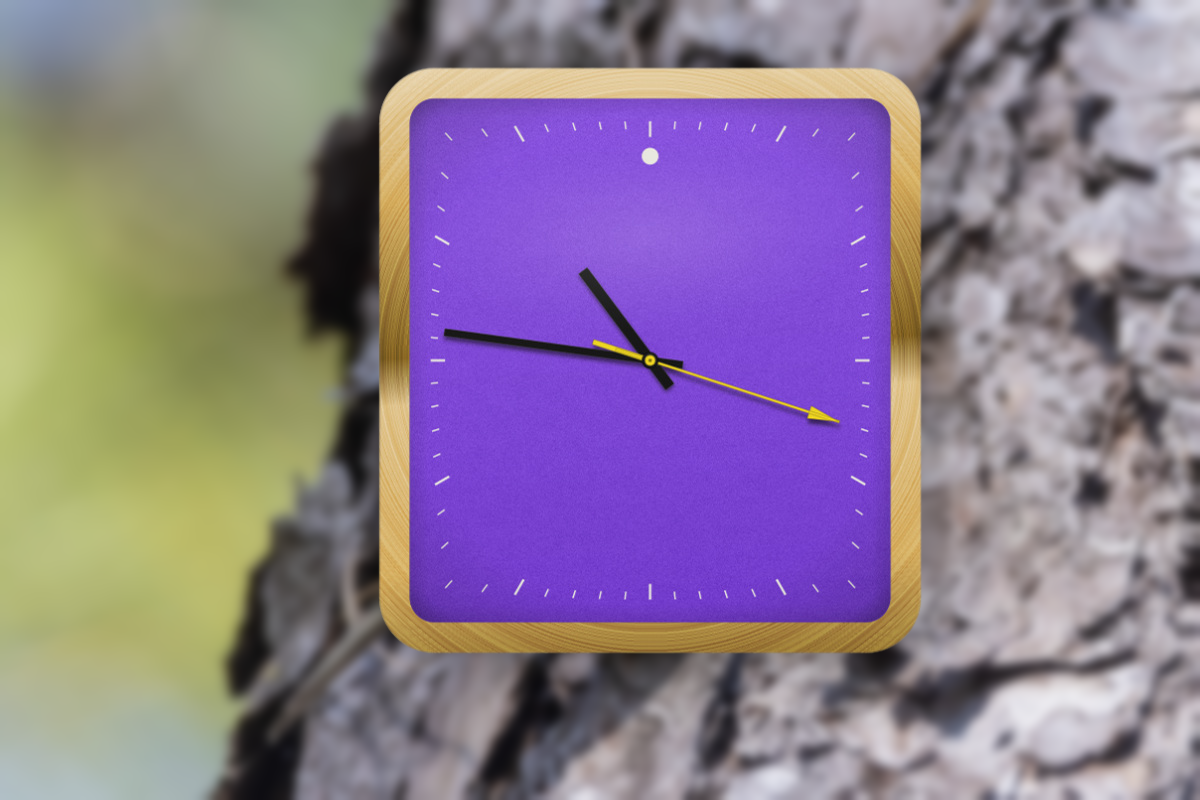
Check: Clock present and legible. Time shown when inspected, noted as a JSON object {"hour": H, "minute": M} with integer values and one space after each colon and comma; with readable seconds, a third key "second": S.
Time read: {"hour": 10, "minute": 46, "second": 18}
